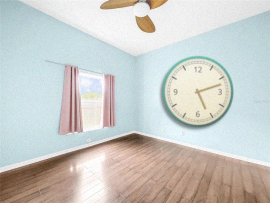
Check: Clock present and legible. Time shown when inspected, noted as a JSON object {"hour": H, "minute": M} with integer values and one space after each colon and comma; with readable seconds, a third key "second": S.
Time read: {"hour": 5, "minute": 12}
